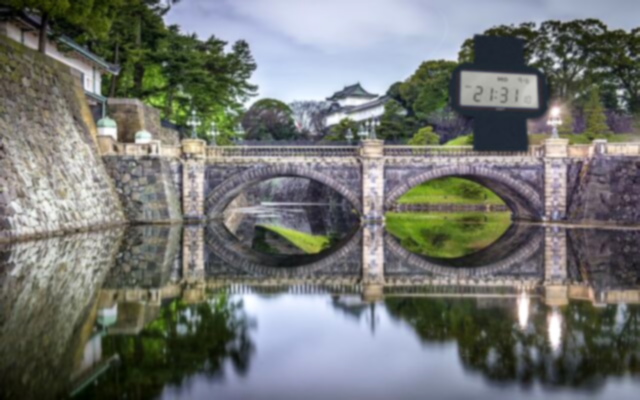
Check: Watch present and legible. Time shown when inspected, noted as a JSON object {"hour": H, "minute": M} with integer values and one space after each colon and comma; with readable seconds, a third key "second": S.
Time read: {"hour": 21, "minute": 31}
